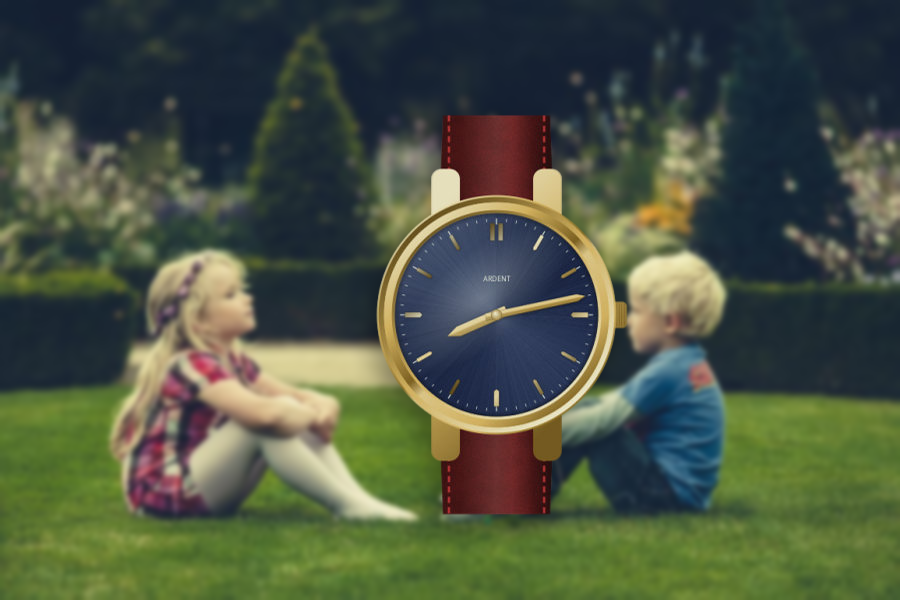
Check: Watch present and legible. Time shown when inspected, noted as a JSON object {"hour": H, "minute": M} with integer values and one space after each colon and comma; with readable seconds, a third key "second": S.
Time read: {"hour": 8, "minute": 13}
